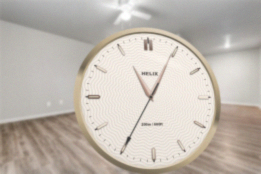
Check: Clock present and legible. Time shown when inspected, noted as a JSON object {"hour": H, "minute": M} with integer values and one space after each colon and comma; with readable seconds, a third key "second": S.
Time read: {"hour": 11, "minute": 4, "second": 35}
